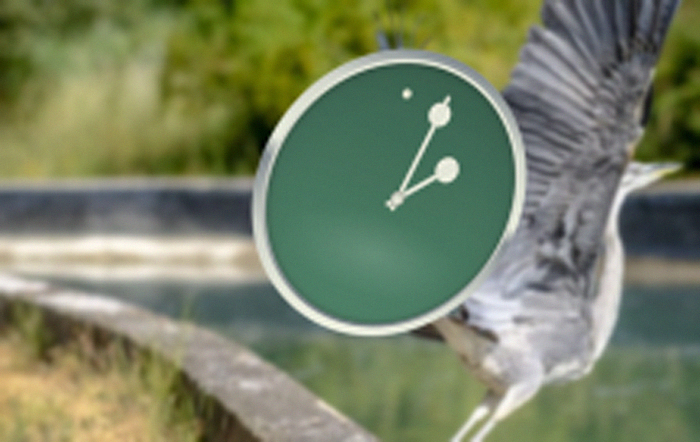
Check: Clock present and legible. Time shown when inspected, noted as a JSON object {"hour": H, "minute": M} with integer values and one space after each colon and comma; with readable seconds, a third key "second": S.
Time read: {"hour": 2, "minute": 4}
